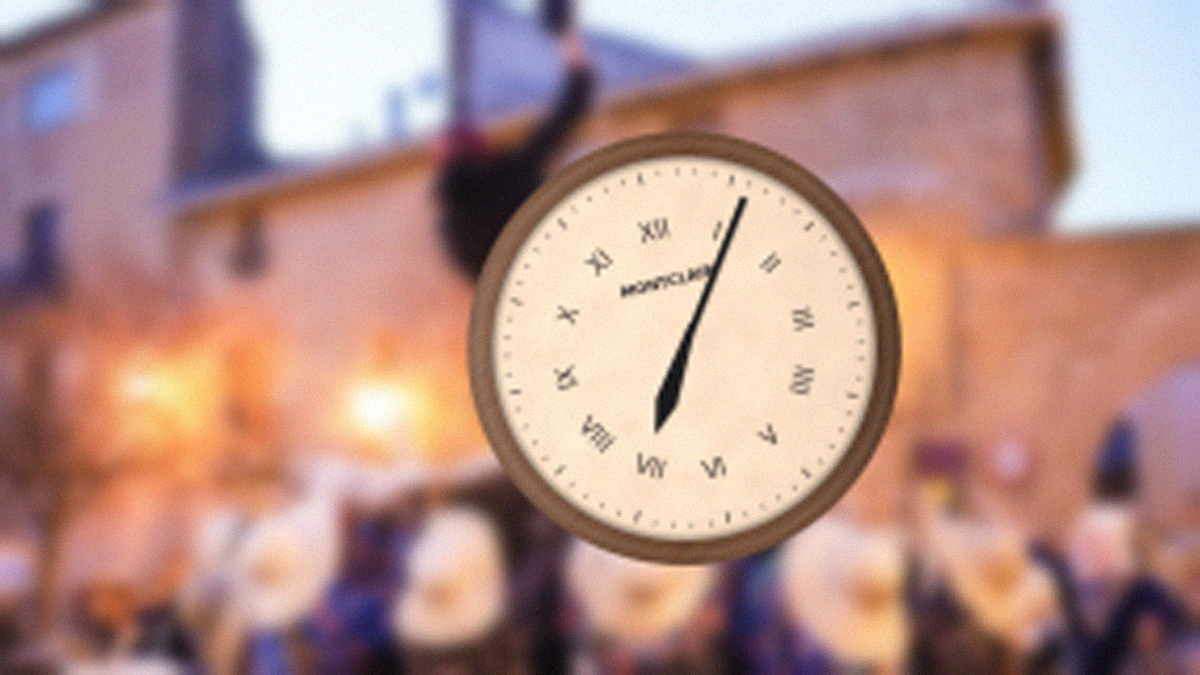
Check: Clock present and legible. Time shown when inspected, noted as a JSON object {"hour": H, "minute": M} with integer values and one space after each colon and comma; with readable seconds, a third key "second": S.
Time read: {"hour": 7, "minute": 6}
